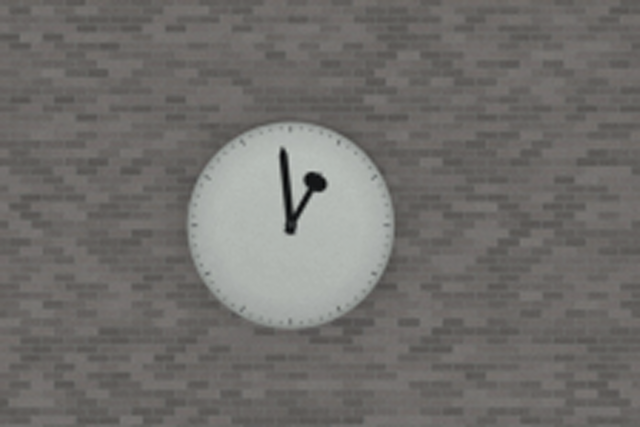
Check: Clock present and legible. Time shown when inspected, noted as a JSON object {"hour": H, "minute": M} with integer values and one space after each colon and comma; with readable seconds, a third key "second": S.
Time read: {"hour": 12, "minute": 59}
